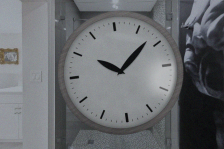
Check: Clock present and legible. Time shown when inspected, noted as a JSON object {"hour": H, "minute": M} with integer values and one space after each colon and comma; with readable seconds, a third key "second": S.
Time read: {"hour": 10, "minute": 8}
